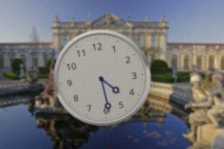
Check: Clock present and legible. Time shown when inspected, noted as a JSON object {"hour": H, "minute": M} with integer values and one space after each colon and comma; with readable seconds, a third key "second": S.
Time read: {"hour": 4, "minute": 29}
